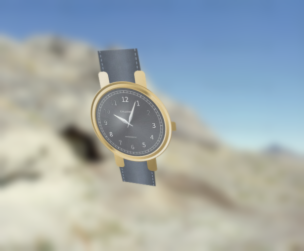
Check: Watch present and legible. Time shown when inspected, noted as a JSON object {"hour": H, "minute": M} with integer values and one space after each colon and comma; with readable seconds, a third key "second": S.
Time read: {"hour": 10, "minute": 4}
